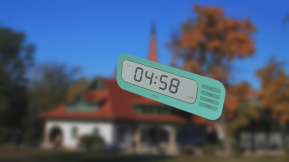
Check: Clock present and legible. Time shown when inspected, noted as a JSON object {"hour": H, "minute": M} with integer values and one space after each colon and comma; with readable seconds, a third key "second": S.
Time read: {"hour": 4, "minute": 58}
